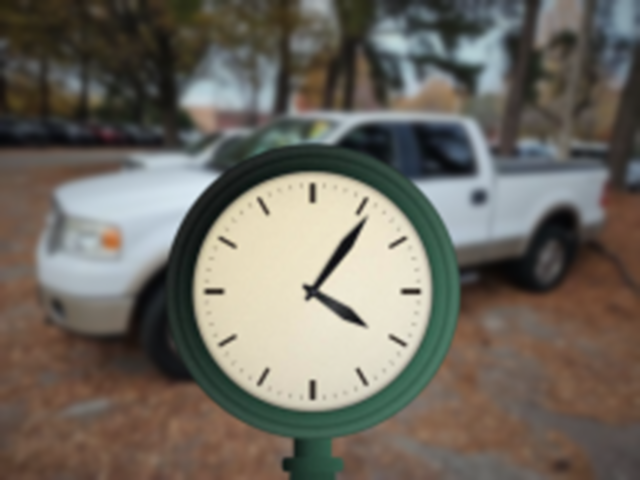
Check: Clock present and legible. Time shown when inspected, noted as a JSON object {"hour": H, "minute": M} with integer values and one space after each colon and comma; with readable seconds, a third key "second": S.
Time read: {"hour": 4, "minute": 6}
